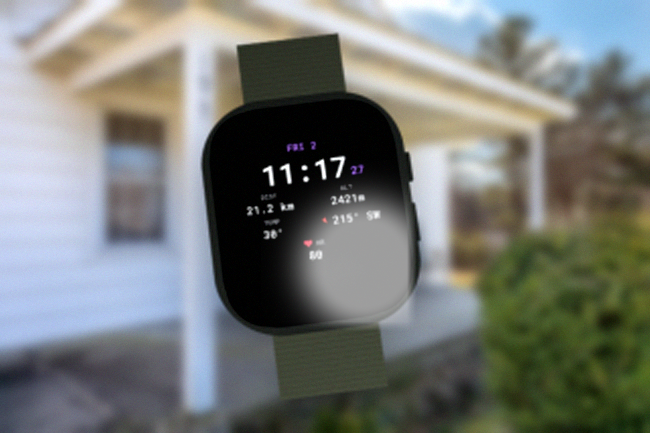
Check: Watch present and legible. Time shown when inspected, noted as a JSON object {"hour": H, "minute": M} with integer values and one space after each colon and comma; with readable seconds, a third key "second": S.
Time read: {"hour": 11, "minute": 17}
